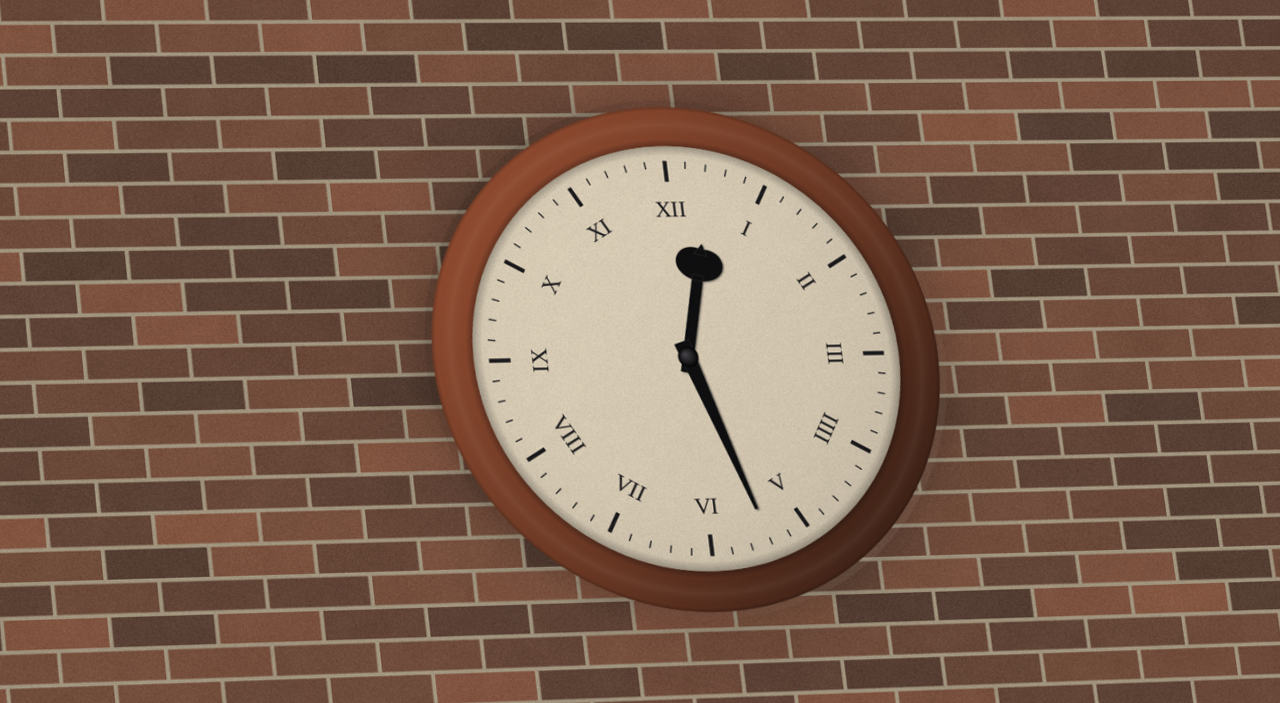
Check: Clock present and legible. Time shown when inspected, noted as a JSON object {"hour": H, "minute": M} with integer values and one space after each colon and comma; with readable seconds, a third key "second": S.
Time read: {"hour": 12, "minute": 27}
